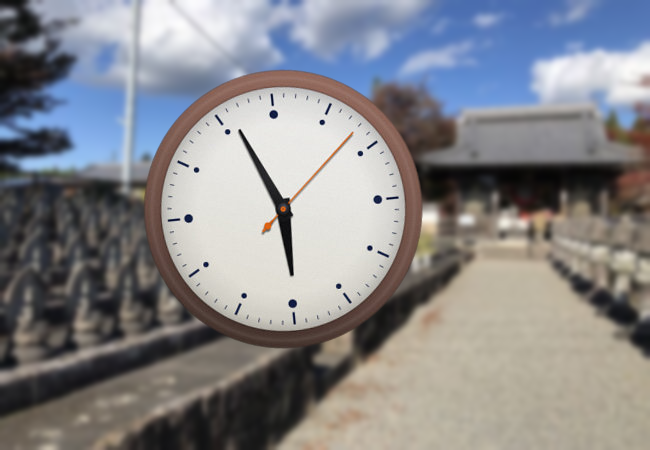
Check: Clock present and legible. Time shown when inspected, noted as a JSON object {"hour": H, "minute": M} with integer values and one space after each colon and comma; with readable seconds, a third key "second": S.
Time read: {"hour": 5, "minute": 56, "second": 8}
